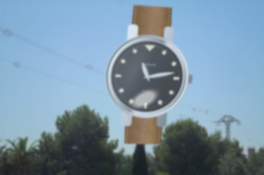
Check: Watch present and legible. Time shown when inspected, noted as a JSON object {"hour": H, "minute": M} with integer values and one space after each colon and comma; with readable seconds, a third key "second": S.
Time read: {"hour": 11, "minute": 13}
